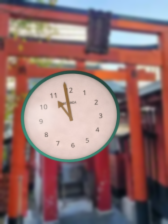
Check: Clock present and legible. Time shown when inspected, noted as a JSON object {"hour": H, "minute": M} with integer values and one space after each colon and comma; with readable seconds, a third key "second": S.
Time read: {"hour": 10, "minute": 59}
